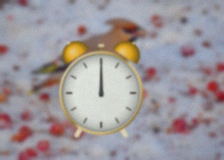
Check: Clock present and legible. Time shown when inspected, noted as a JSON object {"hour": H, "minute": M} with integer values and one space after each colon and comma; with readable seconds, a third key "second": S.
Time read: {"hour": 12, "minute": 0}
